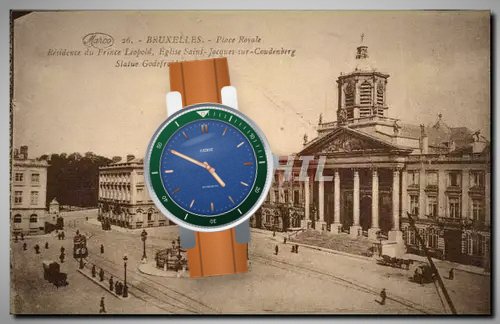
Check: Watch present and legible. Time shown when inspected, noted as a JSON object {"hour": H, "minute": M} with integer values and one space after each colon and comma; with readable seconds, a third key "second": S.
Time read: {"hour": 4, "minute": 50}
